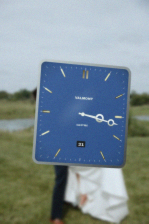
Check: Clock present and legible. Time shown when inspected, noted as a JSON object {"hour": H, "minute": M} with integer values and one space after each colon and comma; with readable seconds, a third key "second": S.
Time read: {"hour": 3, "minute": 17}
